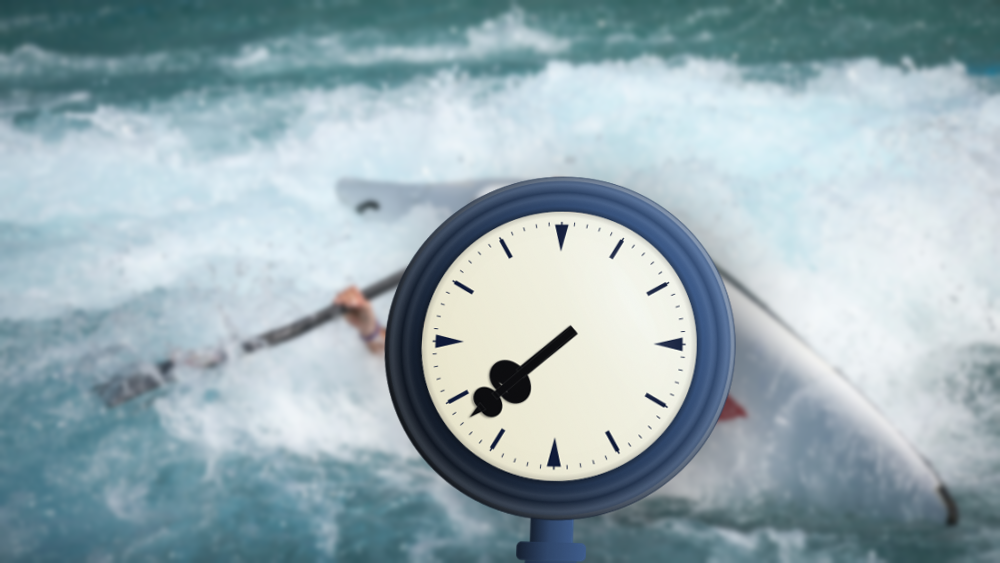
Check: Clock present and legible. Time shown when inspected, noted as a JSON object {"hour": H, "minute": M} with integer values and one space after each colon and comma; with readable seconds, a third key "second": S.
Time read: {"hour": 7, "minute": 38}
